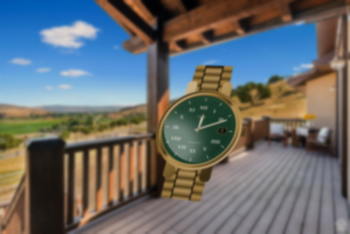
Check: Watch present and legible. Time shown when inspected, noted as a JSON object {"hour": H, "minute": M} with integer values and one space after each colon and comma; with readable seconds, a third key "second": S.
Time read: {"hour": 12, "minute": 11}
